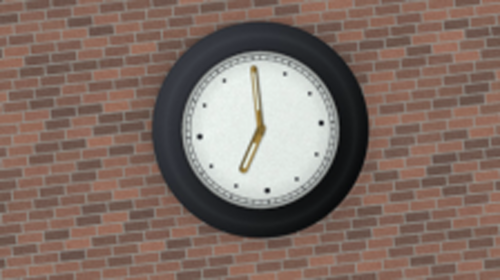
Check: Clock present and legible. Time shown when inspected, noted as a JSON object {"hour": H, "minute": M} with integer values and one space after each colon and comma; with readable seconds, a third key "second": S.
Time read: {"hour": 7, "minute": 0}
